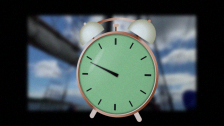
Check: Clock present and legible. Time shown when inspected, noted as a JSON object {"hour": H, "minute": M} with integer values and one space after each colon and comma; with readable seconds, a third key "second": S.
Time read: {"hour": 9, "minute": 49}
